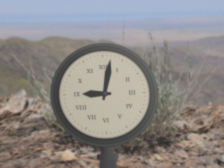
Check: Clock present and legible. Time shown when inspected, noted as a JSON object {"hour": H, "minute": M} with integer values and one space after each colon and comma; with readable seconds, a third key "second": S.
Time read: {"hour": 9, "minute": 2}
